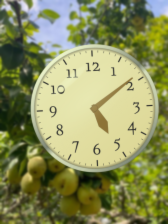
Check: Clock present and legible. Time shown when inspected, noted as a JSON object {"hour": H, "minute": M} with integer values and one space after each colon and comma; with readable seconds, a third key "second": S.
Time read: {"hour": 5, "minute": 9}
